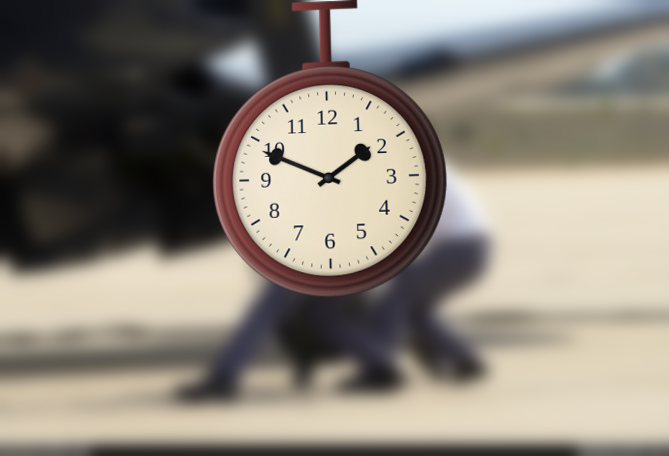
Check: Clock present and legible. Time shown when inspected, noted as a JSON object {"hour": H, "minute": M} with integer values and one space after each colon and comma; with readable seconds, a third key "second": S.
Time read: {"hour": 1, "minute": 49}
